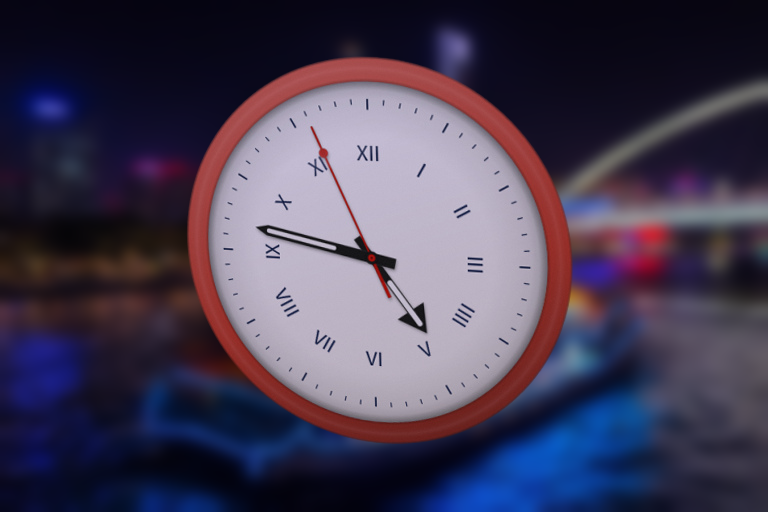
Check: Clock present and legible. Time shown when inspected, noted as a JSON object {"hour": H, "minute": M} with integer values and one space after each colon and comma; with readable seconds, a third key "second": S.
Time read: {"hour": 4, "minute": 46, "second": 56}
